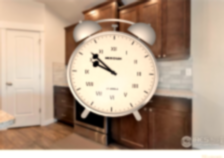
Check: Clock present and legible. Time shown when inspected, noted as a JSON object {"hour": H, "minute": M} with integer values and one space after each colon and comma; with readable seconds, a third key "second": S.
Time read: {"hour": 9, "minute": 52}
